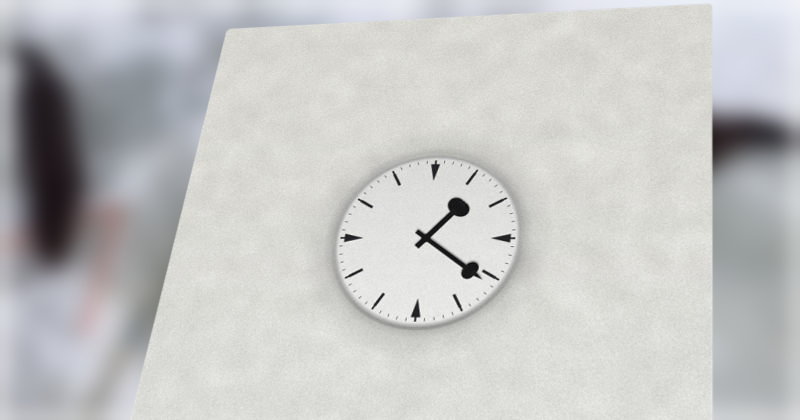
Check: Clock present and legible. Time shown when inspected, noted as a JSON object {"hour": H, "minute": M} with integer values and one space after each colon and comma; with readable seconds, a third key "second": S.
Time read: {"hour": 1, "minute": 21}
